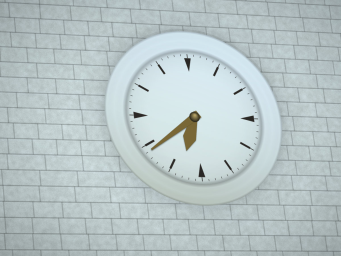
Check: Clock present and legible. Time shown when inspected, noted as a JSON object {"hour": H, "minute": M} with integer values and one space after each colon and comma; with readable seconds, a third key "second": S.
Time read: {"hour": 6, "minute": 39}
